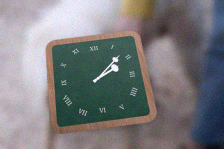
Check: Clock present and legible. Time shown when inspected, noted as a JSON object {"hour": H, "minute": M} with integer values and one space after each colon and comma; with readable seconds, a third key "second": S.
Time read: {"hour": 2, "minute": 8}
